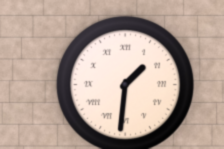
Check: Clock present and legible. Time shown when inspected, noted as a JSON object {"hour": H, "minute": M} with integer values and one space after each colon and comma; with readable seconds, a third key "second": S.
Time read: {"hour": 1, "minute": 31}
